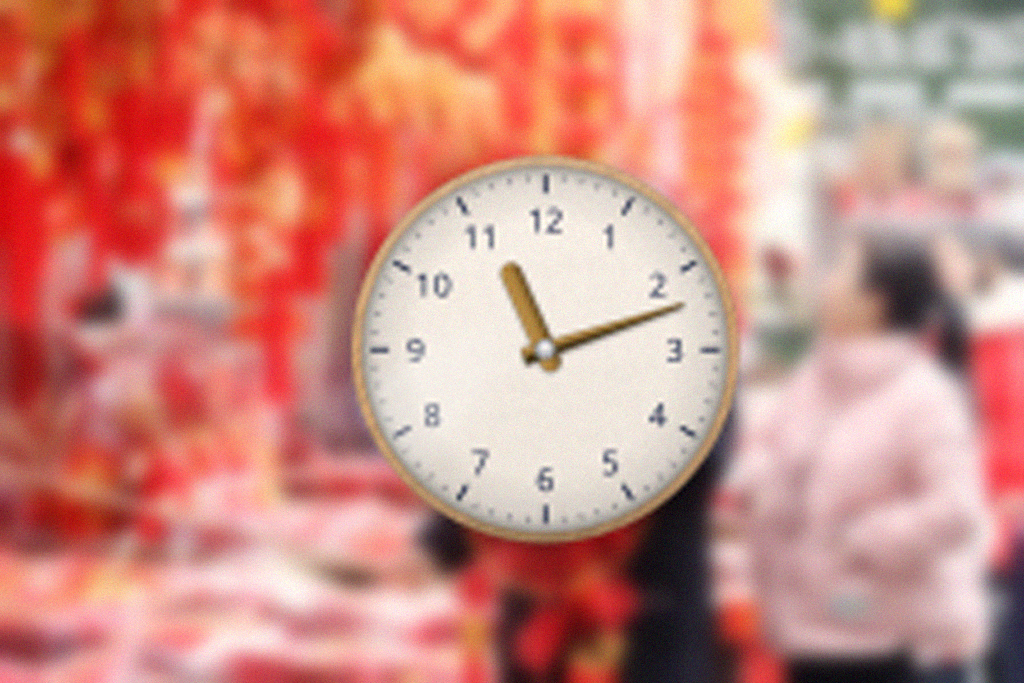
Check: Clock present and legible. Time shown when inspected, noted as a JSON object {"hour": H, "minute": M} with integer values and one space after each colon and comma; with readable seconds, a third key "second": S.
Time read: {"hour": 11, "minute": 12}
